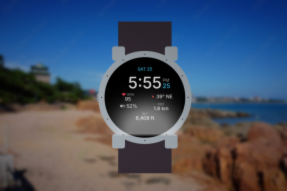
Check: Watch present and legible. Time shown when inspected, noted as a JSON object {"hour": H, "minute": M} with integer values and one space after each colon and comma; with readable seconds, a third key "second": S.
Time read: {"hour": 5, "minute": 55}
